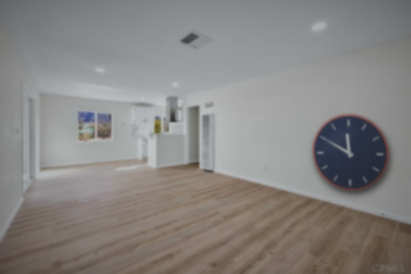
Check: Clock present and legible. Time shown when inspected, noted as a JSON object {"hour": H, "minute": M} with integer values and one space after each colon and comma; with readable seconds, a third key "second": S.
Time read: {"hour": 11, "minute": 50}
